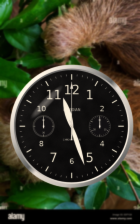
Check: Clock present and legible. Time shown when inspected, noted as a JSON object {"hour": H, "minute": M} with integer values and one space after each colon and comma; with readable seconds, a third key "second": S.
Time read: {"hour": 11, "minute": 27}
